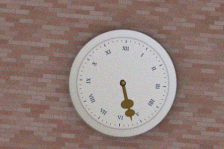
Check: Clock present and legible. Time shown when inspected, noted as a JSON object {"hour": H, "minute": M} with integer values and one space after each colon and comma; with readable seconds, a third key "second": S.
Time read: {"hour": 5, "minute": 27}
